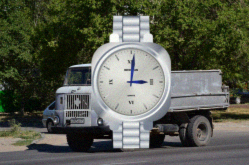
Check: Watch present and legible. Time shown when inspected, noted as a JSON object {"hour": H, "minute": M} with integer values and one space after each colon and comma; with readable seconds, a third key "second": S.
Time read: {"hour": 3, "minute": 1}
